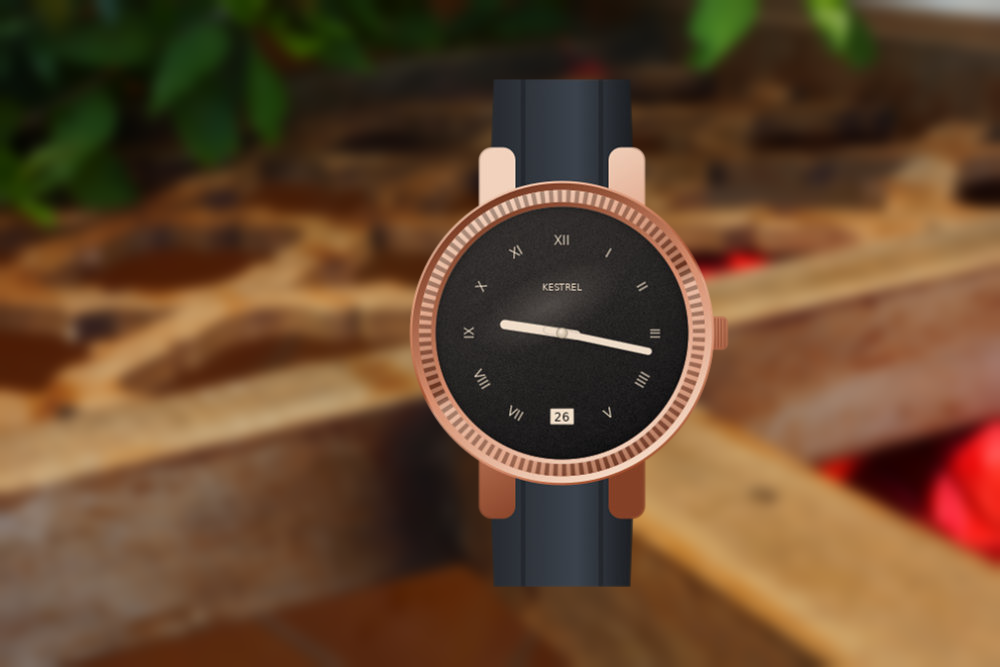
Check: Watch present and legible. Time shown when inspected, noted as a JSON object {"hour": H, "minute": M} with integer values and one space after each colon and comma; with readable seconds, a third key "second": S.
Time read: {"hour": 9, "minute": 17}
